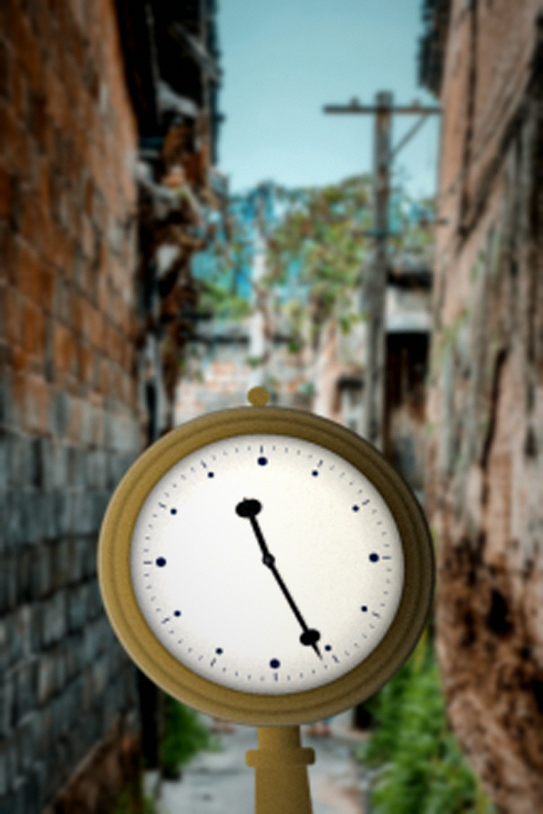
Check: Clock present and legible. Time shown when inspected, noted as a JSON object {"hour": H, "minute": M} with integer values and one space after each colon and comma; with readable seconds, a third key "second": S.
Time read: {"hour": 11, "minute": 26}
